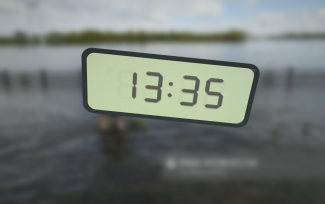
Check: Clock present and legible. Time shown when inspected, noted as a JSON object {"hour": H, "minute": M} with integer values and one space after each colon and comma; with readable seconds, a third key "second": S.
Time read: {"hour": 13, "minute": 35}
